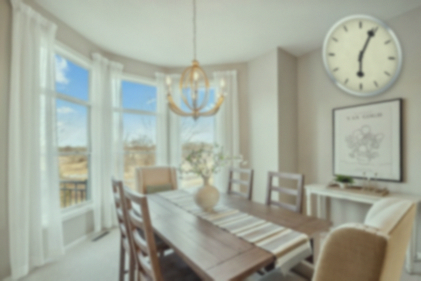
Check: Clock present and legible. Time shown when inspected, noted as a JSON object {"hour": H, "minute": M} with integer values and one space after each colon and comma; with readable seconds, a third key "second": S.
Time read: {"hour": 6, "minute": 4}
